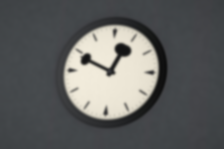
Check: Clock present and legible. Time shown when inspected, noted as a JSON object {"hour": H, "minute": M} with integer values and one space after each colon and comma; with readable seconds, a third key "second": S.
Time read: {"hour": 12, "minute": 49}
